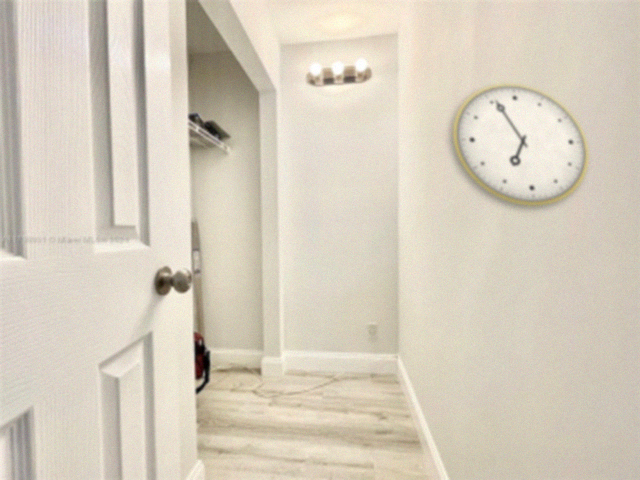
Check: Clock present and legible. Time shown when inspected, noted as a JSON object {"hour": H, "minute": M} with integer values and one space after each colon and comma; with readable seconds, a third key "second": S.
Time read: {"hour": 6, "minute": 56}
